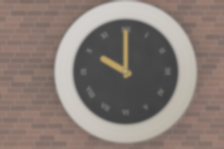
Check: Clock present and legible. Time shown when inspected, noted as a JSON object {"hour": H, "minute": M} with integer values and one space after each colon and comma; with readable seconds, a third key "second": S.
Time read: {"hour": 10, "minute": 0}
